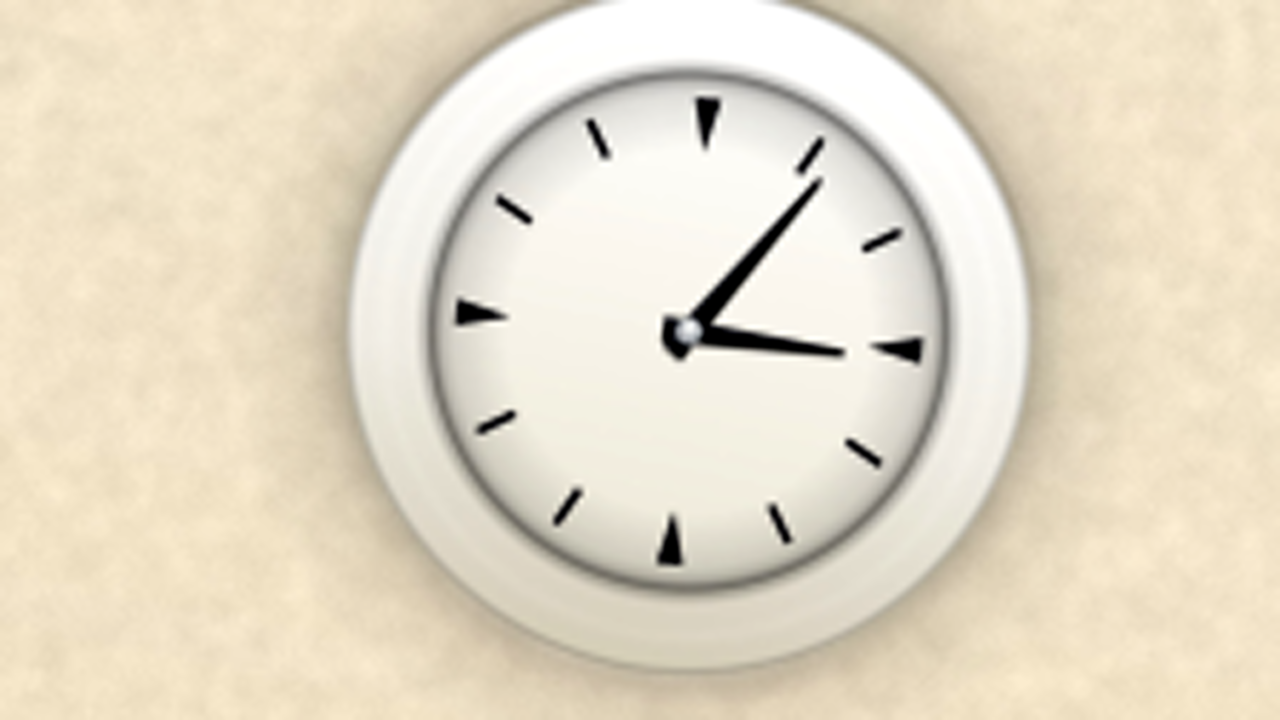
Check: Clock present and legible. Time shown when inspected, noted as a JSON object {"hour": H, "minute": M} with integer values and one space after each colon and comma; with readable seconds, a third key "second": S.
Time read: {"hour": 3, "minute": 6}
